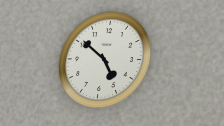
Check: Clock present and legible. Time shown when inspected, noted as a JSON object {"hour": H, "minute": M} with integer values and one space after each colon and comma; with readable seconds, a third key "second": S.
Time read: {"hour": 4, "minute": 51}
